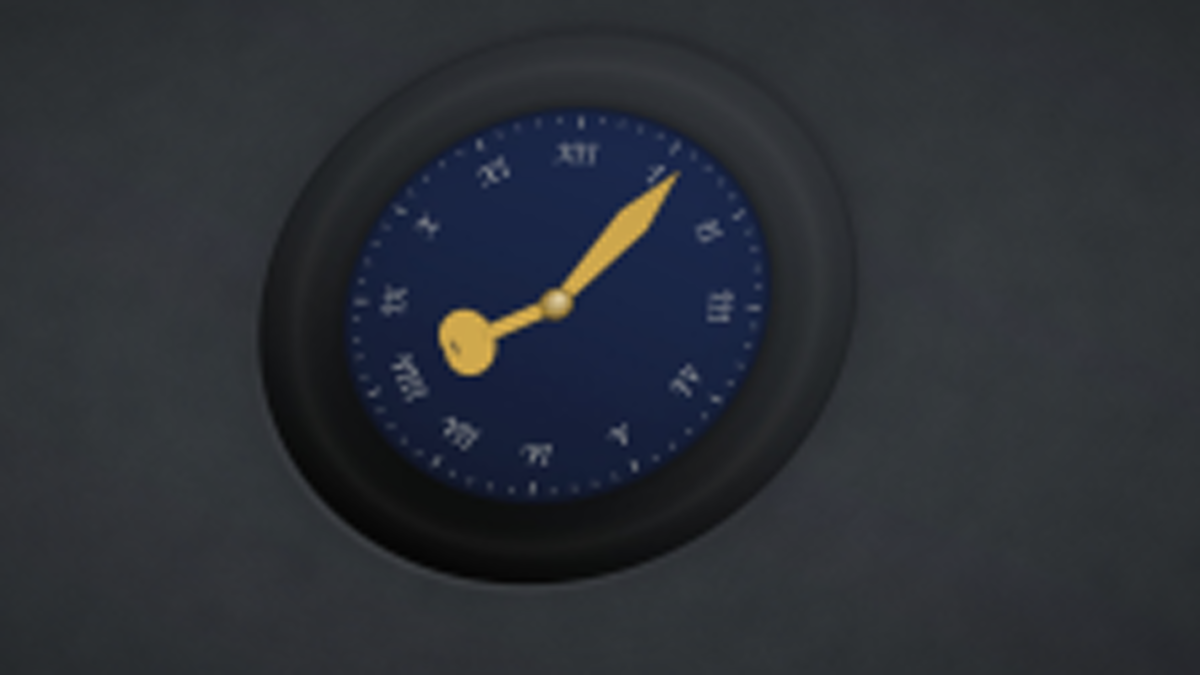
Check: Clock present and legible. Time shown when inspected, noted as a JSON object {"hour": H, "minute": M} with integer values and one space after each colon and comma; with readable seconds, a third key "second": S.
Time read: {"hour": 8, "minute": 6}
